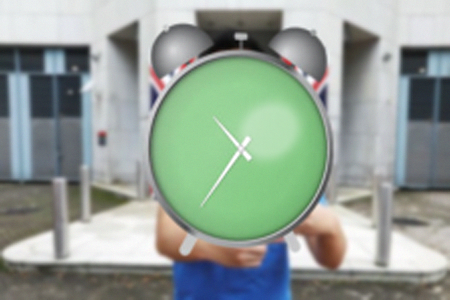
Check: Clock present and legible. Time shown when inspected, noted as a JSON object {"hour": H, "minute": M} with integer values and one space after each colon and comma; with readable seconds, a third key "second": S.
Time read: {"hour": 10, "minute": 36}
